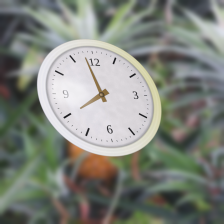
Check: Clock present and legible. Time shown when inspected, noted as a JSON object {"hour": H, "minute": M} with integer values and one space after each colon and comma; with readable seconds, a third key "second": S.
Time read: {"hour": 7, "minute": 58}
